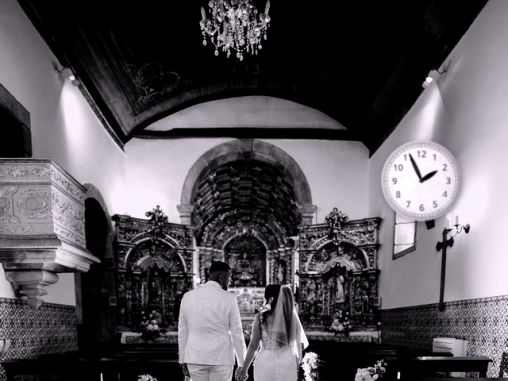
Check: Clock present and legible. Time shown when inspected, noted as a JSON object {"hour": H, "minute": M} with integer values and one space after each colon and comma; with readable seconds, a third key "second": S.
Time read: {"hour": 1, "minute": 56}
